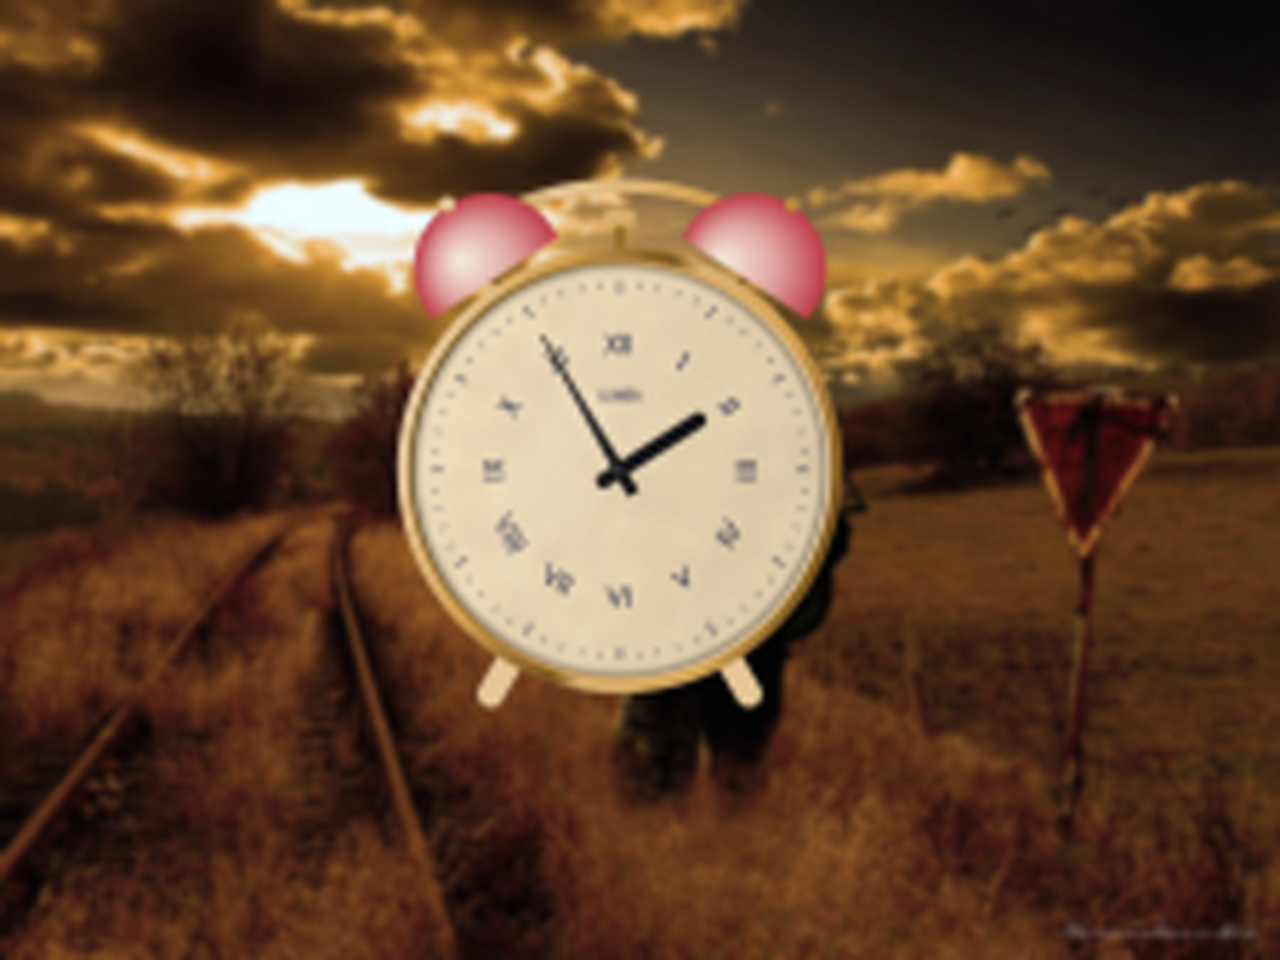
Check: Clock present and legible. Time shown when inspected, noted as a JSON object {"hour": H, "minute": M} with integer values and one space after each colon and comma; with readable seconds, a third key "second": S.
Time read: {"hour": 1, "minute": 55}
